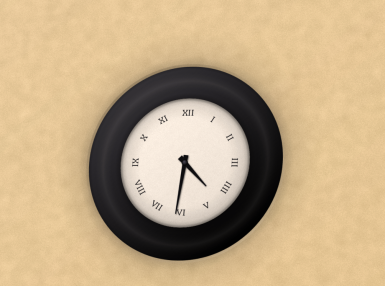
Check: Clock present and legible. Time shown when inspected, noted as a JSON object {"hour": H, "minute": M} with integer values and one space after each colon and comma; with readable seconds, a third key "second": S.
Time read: {"hour": 4, "minute": 31}
